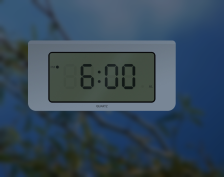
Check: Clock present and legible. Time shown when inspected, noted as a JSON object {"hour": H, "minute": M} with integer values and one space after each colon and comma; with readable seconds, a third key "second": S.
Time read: {"hour": 6, "minute": 0}
